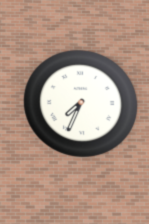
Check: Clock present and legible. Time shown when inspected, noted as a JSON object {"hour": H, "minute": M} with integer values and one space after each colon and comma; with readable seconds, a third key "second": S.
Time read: {"hour": 7, "minute": 34}
